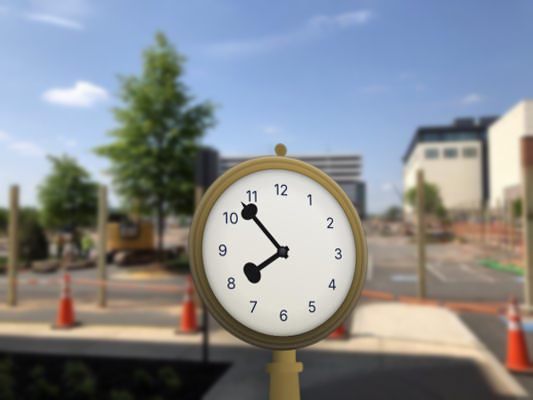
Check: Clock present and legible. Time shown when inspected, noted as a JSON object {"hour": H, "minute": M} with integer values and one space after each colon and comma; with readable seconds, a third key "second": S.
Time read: {"hour": 7, "minute": 53}
